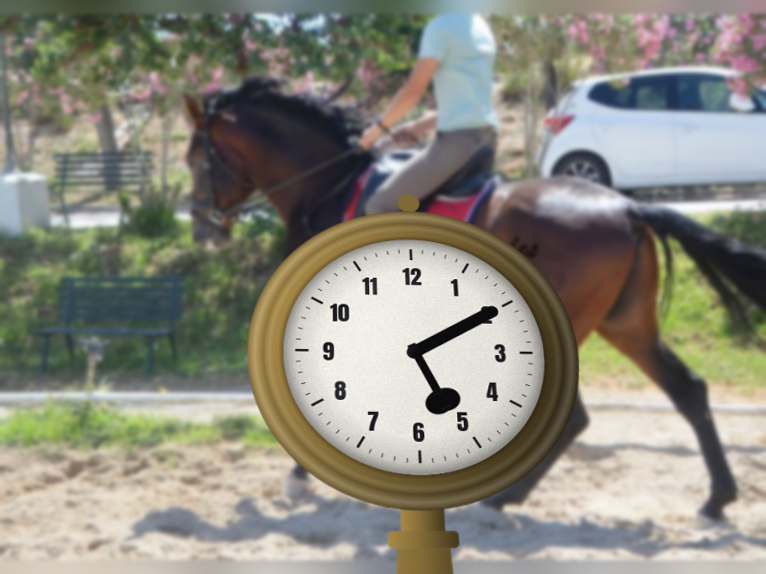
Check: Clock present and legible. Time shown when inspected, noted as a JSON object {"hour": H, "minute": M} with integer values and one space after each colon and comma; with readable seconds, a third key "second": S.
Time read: {"hour": 5, "minute": 10}
